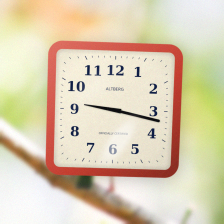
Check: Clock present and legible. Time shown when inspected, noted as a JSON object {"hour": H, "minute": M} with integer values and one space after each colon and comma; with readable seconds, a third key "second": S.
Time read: {"hour": 9, "minute": 17}
